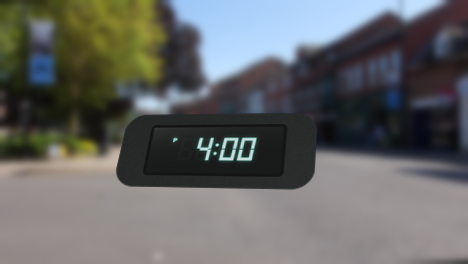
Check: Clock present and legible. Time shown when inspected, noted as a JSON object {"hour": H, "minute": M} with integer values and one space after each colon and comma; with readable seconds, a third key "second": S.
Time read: {"hour": 4, "minute": 0}
